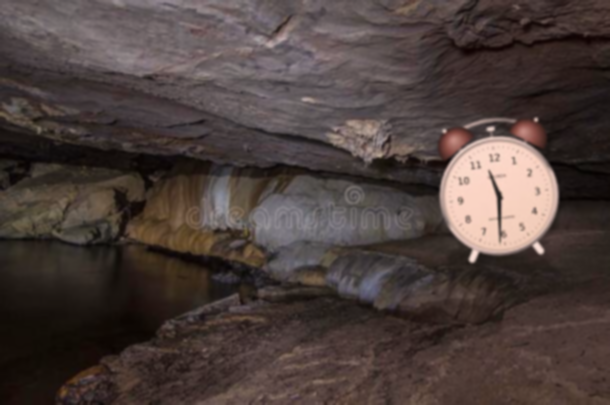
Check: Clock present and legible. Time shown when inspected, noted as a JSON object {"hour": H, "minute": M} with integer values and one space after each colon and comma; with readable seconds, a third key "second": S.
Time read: {"hour": 11, "minute": 31}
